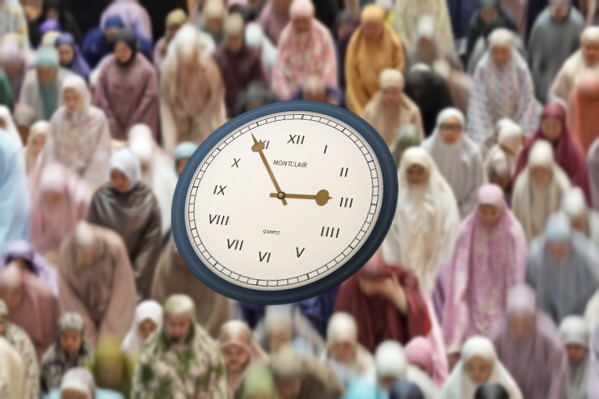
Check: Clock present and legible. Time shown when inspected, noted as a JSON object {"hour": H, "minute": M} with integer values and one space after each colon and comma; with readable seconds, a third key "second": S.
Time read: {"hour": 2, "minute": 54}
